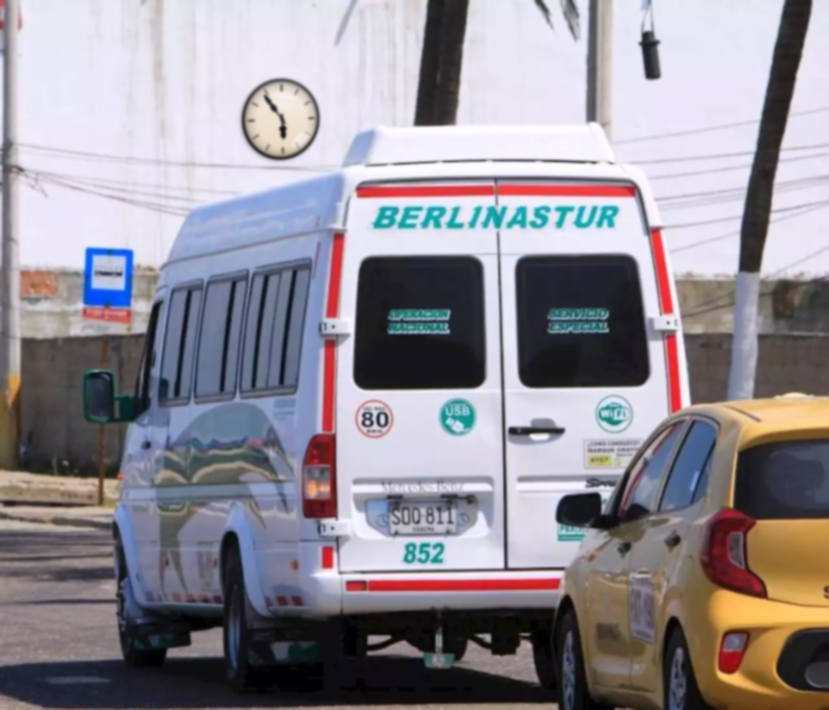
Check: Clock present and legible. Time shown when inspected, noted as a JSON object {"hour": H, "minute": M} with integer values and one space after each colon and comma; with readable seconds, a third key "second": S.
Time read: {"hour": 5, "minute": 54}
